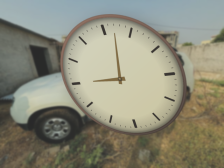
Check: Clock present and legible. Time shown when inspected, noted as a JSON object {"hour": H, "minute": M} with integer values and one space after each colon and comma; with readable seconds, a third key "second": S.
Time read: {"hour": 9, "minute": 2}
